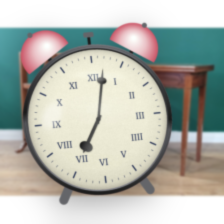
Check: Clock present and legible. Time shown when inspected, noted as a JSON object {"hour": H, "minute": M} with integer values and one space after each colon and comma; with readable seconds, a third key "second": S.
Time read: {"hour": 7, "minute": 2}
